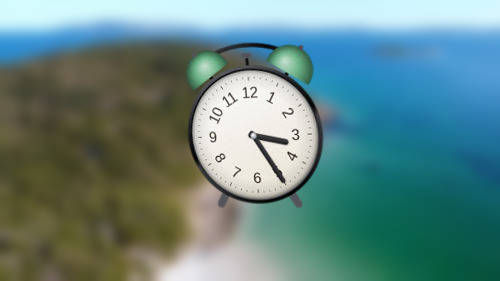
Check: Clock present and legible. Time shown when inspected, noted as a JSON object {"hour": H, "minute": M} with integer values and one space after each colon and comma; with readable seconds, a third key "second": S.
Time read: {"hour": 3, "minute": 25}
